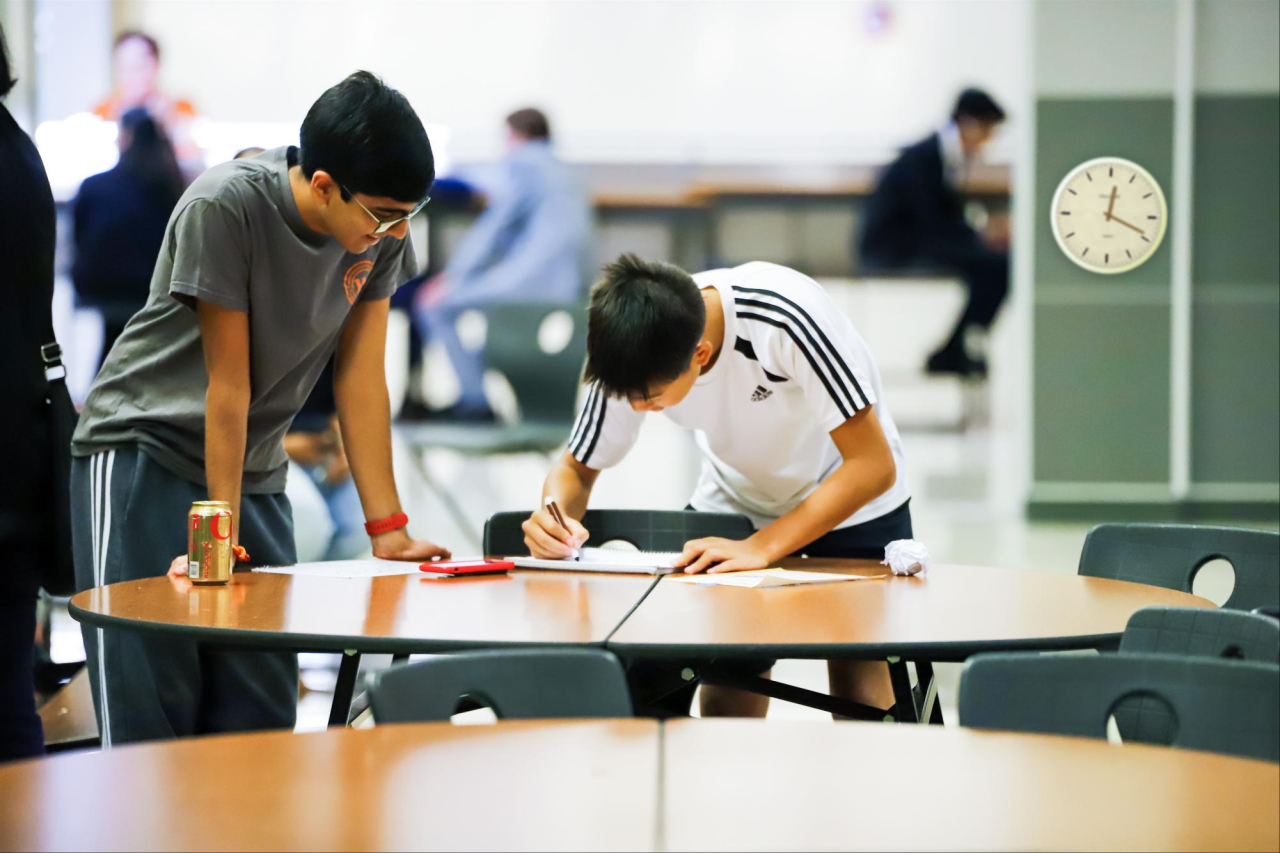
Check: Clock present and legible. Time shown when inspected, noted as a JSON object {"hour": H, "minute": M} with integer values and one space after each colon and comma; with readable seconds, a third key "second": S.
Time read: {"hour": 12, "minute": 19}
